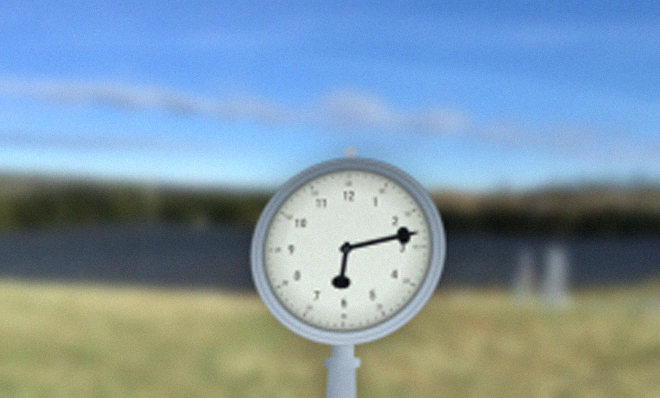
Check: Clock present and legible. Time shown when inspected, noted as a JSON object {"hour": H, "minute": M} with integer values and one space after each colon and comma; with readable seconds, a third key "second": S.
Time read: {"hour": 6, "minute": 13}
